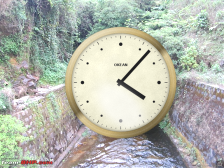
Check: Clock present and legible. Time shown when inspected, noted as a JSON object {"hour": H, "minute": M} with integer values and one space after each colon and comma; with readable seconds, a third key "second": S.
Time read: {"hour": 4, "minute": 7}
